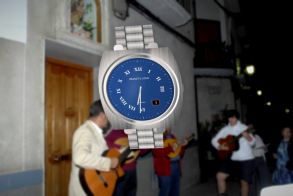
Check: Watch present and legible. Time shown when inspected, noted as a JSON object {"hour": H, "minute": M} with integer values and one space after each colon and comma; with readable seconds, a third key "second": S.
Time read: {"hour": 6, "minute": 31}
